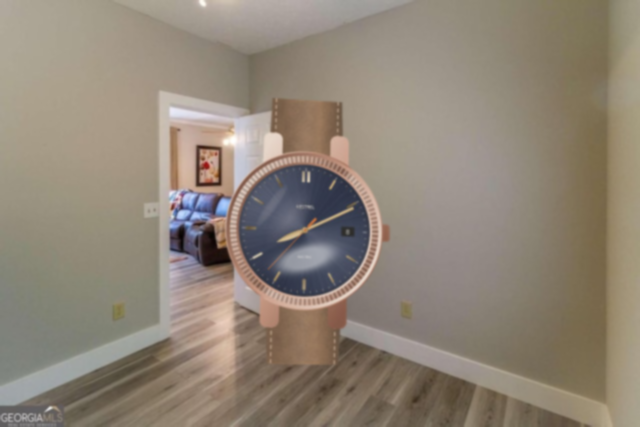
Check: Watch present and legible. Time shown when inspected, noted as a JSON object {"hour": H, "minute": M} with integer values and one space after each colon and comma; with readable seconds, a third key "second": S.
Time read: {"hour": 8, "minute": 10, "second": 37}
